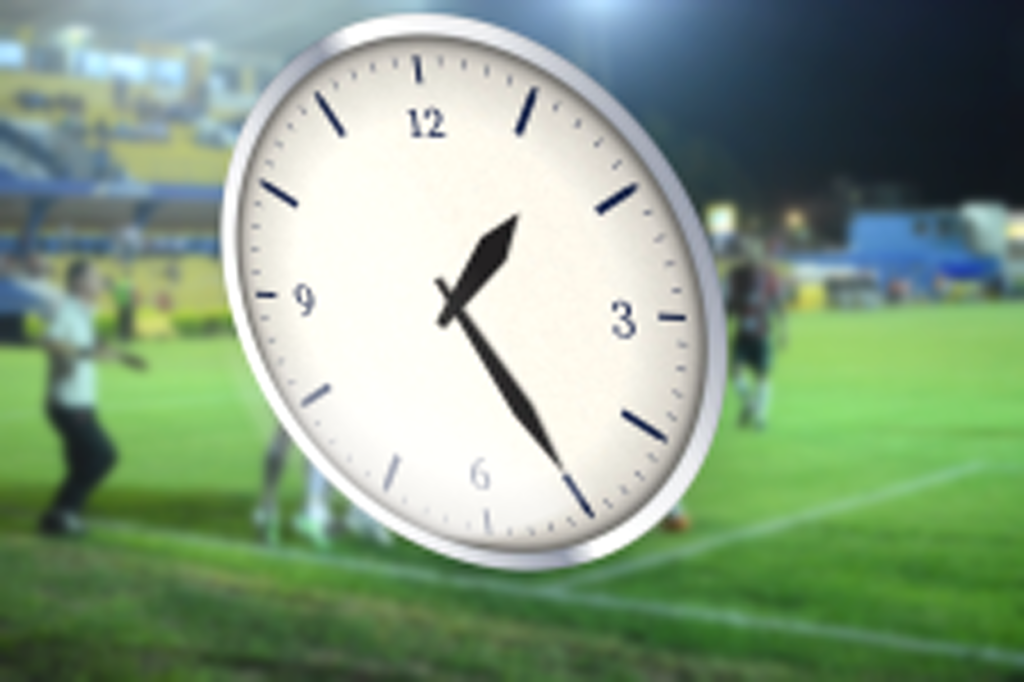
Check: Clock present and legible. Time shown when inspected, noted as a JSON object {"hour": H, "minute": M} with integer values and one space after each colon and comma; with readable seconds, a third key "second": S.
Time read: {"hour": 1, "minute": 25}
